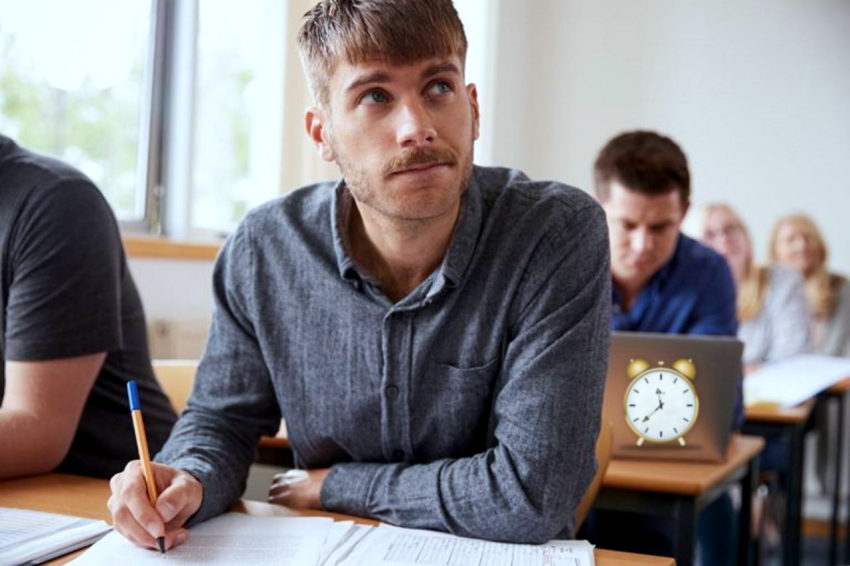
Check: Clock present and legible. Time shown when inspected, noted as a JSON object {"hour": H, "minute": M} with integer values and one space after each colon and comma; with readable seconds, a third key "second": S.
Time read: {"hour": 11, "minute": 38}
